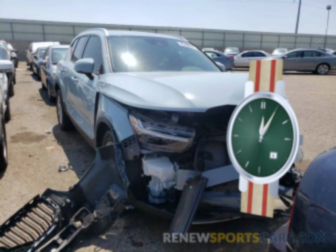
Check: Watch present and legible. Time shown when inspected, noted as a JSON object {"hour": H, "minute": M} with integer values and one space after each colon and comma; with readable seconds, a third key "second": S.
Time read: {"hour": 12, "minute": 5}
